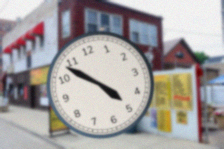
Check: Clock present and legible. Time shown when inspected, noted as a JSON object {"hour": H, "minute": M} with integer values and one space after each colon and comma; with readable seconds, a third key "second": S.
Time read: {"hour": 4, "minute": 53}
